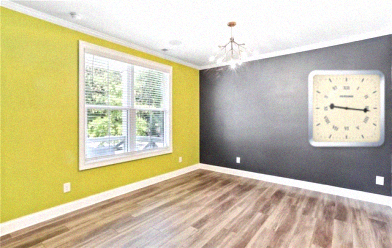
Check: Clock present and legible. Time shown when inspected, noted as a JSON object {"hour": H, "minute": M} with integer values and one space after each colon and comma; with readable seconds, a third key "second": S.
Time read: {"hour": 9, "minute": 16}
